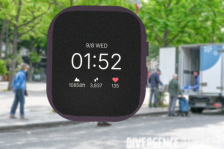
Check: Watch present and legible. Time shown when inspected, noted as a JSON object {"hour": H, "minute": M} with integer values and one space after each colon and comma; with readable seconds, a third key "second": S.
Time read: {"hour": 1, "minute": 52}
